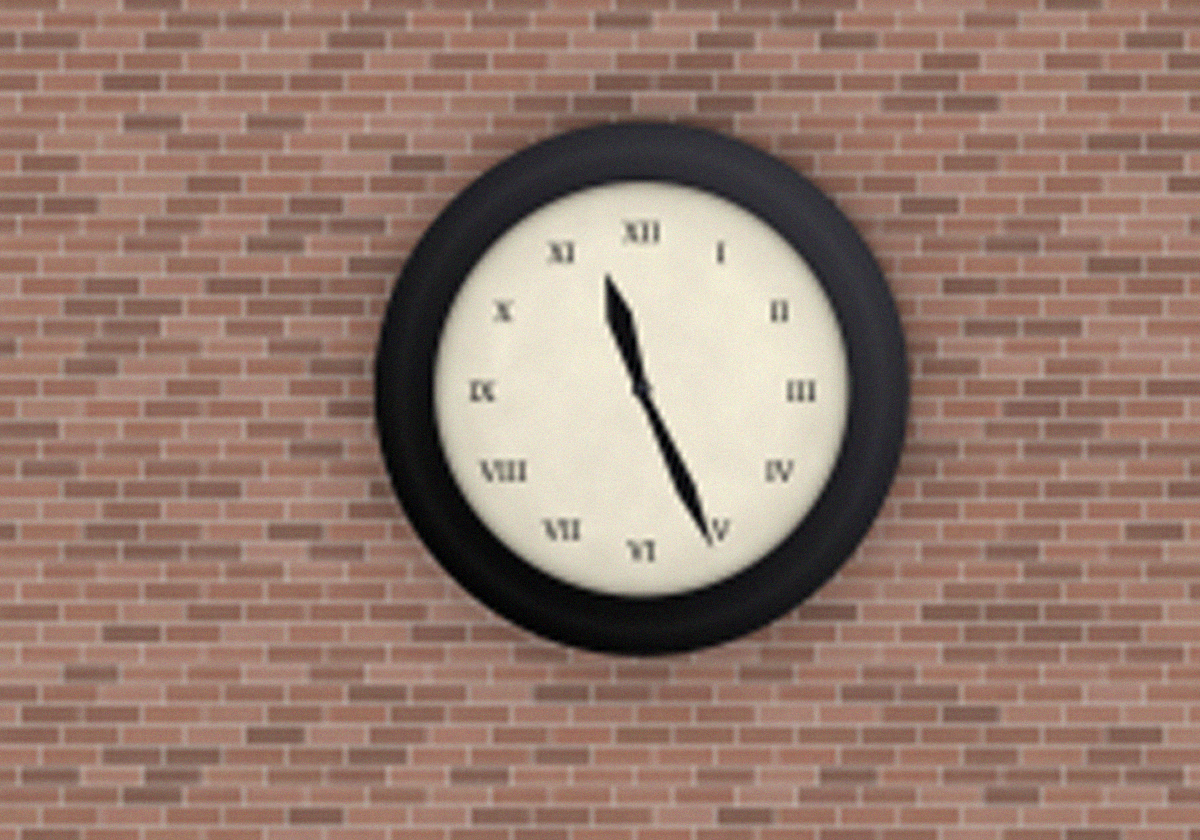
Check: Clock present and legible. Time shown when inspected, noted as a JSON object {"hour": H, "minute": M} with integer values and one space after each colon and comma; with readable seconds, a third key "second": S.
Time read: {"hour": 11, "minute": 26}
